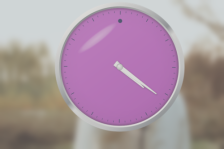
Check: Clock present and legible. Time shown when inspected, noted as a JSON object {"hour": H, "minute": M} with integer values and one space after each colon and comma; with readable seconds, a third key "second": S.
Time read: {"hour": 4, "minute": 21}
